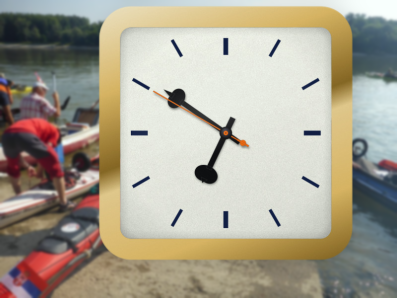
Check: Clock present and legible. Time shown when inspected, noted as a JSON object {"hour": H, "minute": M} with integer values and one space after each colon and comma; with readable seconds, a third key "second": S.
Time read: {"hour": 6, "minute": 50, "second": 50}
